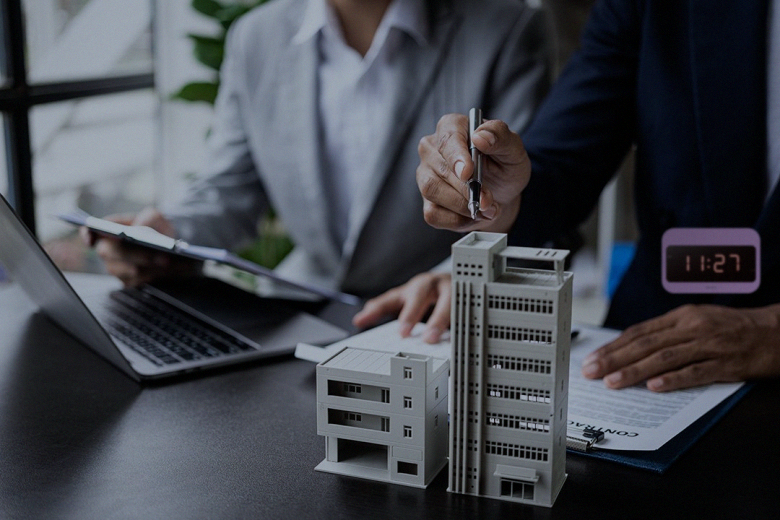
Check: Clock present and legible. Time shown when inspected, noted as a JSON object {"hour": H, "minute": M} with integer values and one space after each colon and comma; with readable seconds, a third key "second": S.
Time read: {"hour": 11, "minute": 27}
